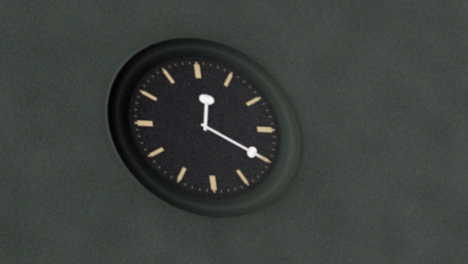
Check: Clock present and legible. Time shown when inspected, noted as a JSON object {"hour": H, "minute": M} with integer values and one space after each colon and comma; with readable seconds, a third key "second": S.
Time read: {"hour": 12, "minute": 20}
